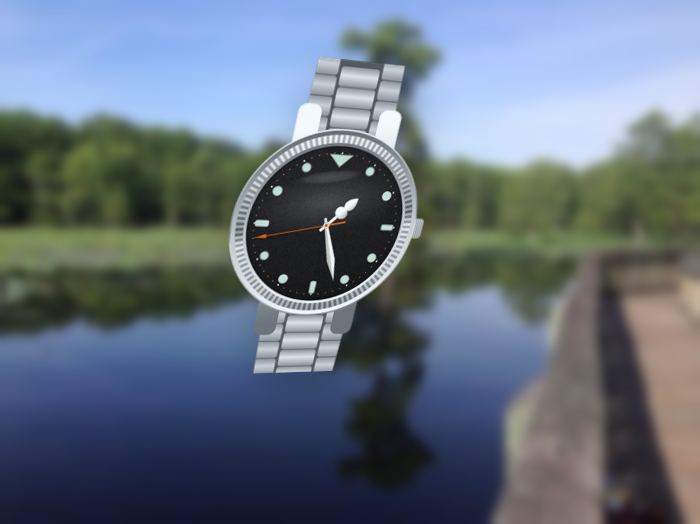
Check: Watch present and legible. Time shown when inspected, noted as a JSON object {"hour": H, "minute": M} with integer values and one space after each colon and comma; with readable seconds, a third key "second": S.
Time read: {"hour": 1, "minute": 26, "second": 43}
